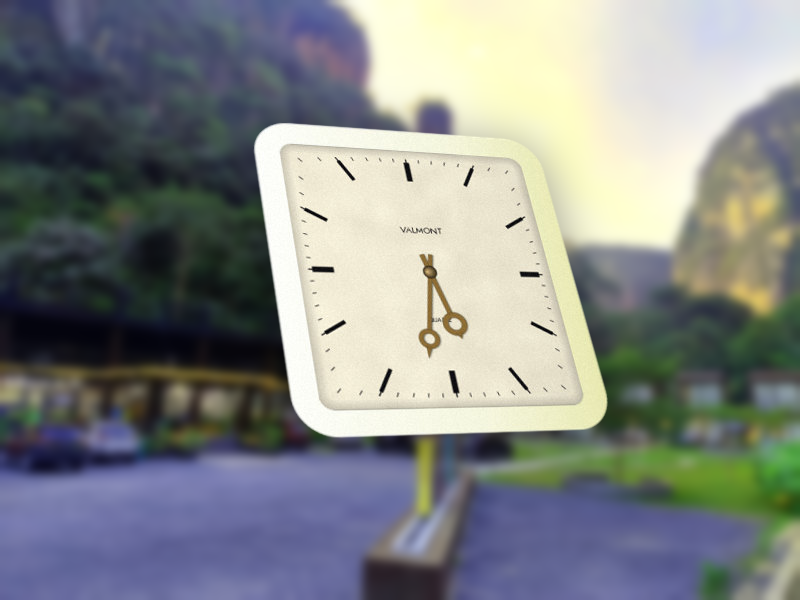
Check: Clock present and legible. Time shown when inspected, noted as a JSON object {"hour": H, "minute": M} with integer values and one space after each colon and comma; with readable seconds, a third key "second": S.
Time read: {"hour": 5, "minute": 32}
